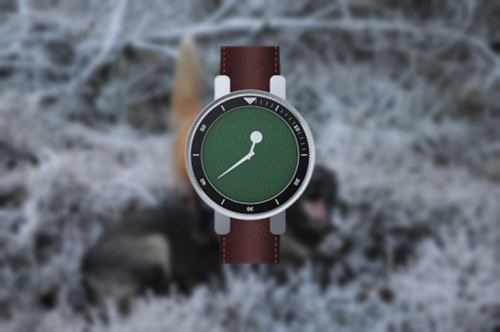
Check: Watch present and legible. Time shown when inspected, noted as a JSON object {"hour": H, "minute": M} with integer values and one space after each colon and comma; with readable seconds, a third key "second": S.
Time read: {"hour": 12, "minute": 39}
